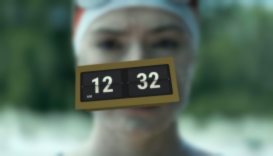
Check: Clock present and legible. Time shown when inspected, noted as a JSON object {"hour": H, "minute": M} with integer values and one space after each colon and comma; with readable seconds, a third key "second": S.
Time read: {"hour": 12, "minute": 32}
